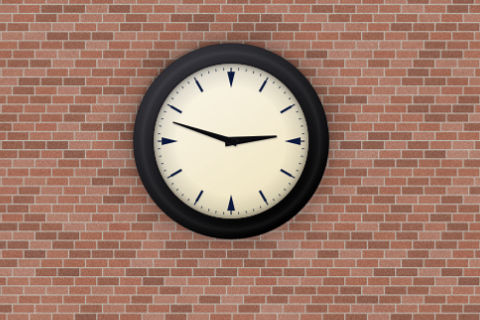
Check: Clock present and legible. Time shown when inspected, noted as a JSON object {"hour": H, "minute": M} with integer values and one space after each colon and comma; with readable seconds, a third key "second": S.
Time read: {"hour": 2, "minute": 48}
